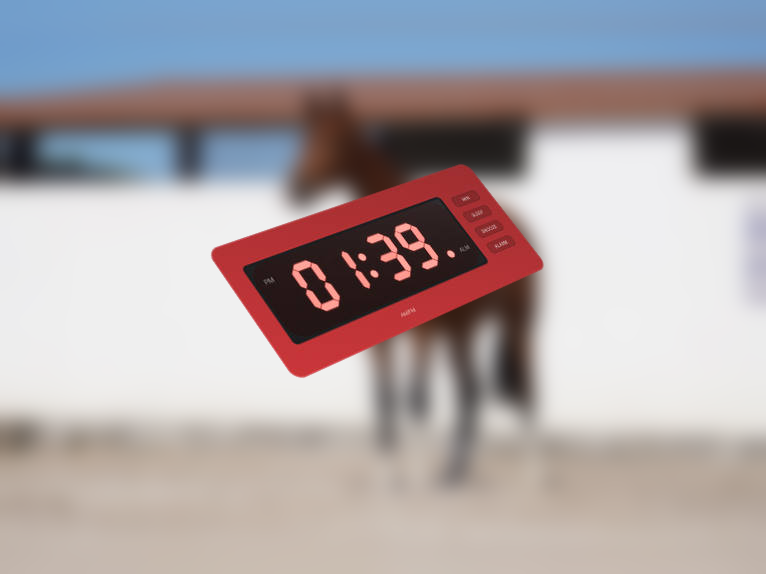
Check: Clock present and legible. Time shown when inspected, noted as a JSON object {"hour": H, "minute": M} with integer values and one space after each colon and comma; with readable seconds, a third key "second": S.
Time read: {"hour": 1, "minute": 39}
